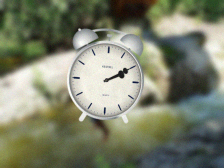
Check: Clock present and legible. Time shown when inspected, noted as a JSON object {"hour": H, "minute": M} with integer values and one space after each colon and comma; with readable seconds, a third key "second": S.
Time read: {"hour": 2, "minute": 10}
